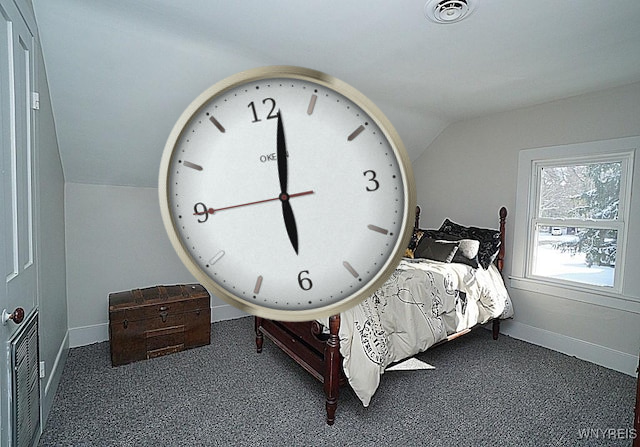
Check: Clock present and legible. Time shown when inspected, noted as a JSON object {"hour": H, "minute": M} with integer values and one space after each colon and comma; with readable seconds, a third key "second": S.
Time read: {"hour": 6, "minute": 1, "second": 45}
